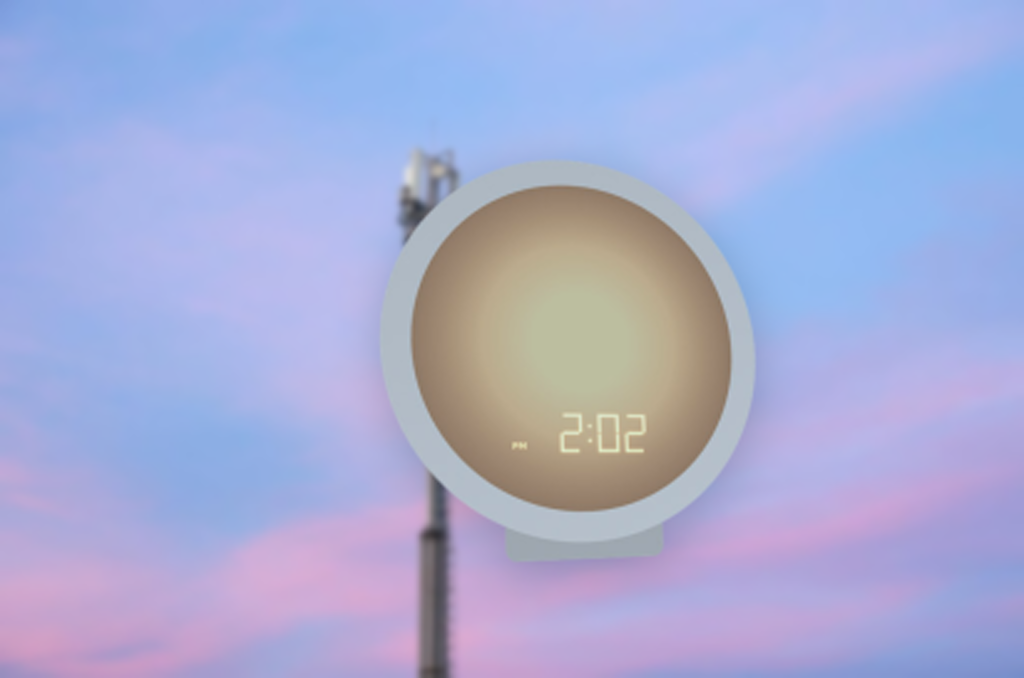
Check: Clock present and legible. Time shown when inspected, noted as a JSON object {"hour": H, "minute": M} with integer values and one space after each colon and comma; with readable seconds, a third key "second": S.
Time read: {"hour": 2, "minute": 2}
